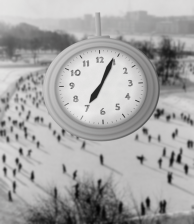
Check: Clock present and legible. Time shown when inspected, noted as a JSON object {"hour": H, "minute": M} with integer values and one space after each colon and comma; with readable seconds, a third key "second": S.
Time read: {"hour": 7, "minute": 4}
